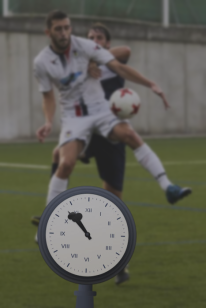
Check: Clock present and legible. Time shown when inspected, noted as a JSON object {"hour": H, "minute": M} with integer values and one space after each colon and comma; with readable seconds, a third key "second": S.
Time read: {"hour": 10, "minute": 53}
